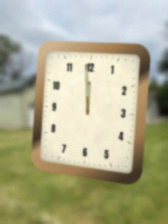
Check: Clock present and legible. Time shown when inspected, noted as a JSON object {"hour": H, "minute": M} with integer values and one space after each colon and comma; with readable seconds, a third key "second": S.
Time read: {"hour": 11, "minute": 59}
